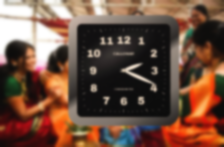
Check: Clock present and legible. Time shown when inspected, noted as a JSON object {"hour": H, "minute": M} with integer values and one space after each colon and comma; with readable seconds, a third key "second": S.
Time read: {"hour": 2, "minute": 19}
